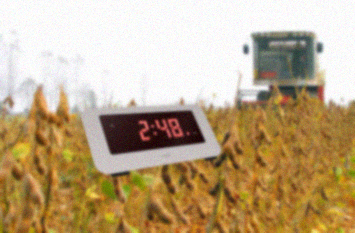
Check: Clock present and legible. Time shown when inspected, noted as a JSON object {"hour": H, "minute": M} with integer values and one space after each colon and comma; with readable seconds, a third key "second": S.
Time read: {"hour": 2, "minute": 48}
